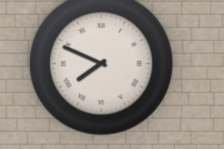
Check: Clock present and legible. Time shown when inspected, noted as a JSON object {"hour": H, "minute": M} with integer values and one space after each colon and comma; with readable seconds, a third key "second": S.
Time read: {"hour": 7, "minute": 49}
